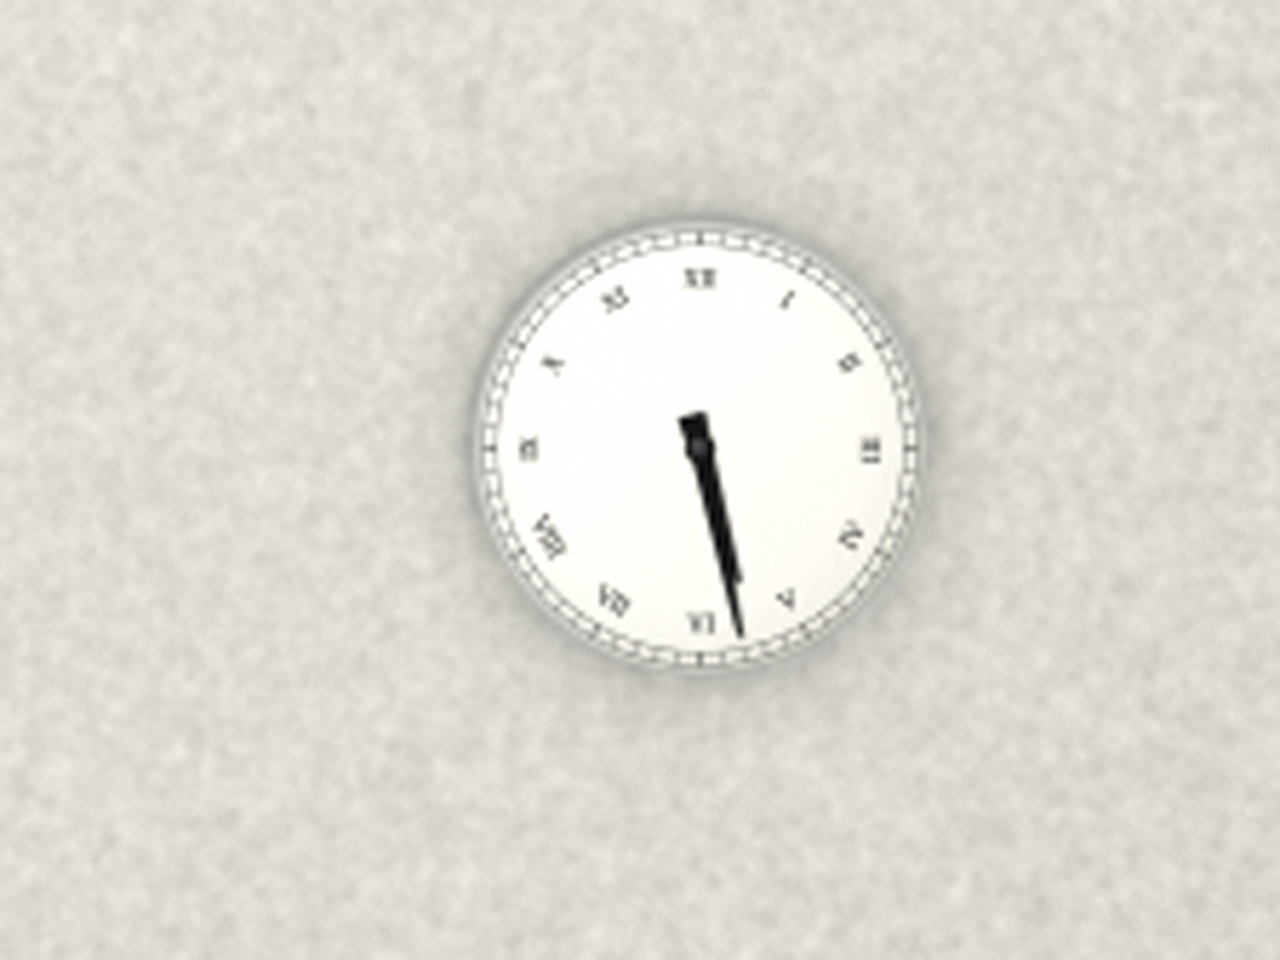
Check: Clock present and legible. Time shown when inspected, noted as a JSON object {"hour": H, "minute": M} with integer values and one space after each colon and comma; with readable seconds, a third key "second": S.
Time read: {"hour": 5, "minute": 28}
